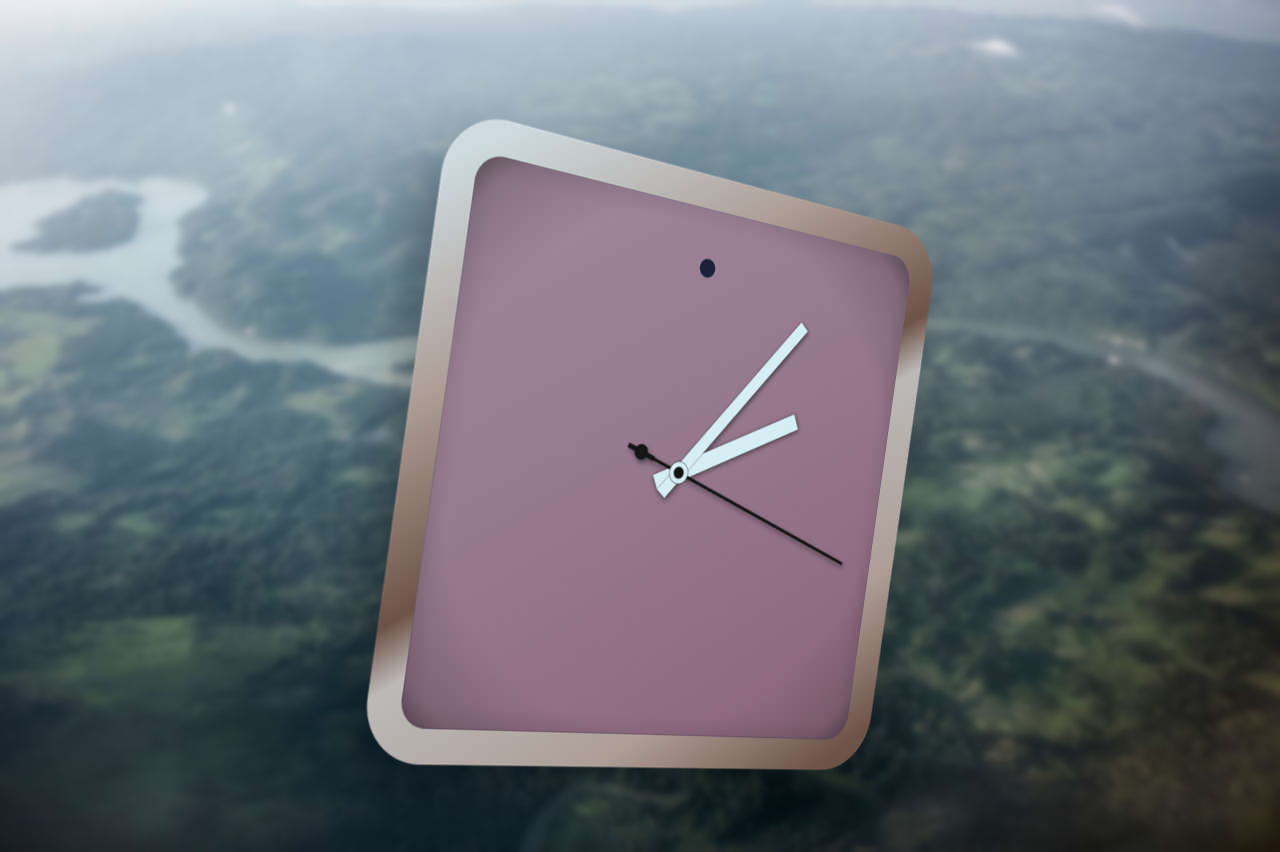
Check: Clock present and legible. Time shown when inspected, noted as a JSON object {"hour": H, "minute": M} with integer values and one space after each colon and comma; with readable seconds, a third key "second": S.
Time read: {"hour": 2, "minute": 6, "second": 18}
